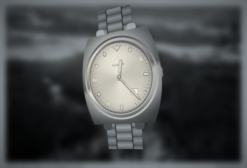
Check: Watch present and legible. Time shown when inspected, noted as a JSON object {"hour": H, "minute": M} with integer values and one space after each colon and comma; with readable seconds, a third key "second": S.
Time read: {"hour": 12, "minute": 23}
